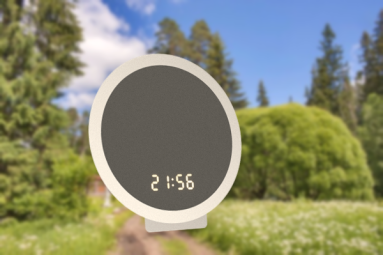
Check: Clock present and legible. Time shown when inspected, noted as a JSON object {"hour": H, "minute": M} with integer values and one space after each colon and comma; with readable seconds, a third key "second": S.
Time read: {"hour": 21, "minute": 56}
